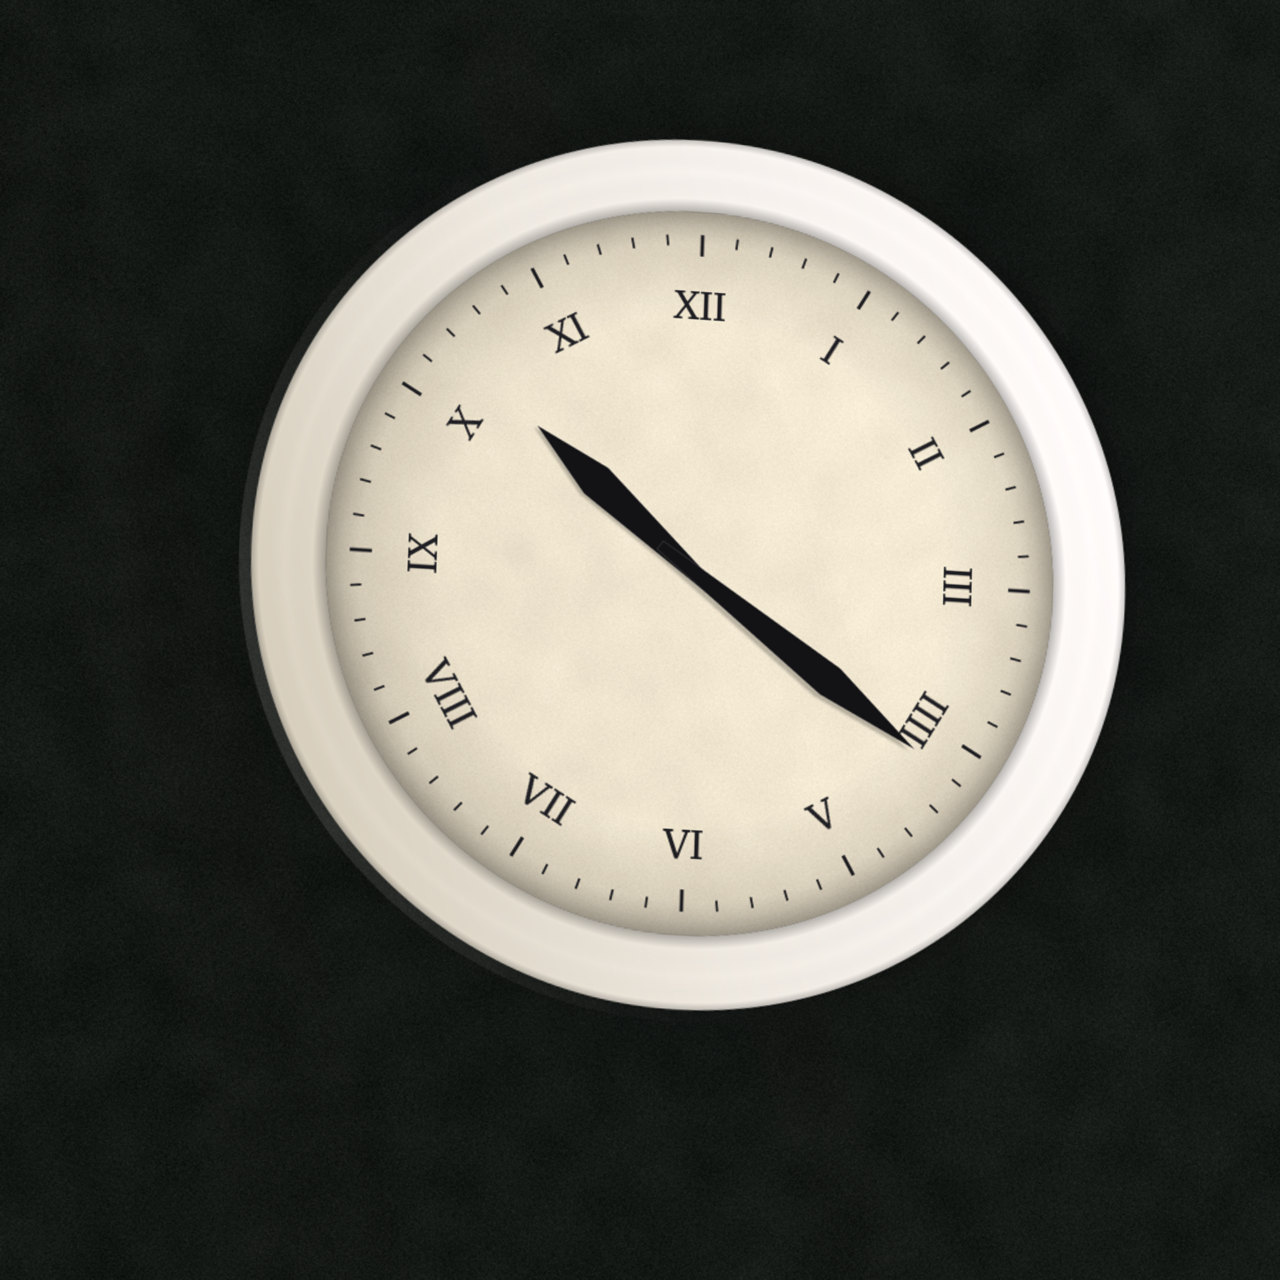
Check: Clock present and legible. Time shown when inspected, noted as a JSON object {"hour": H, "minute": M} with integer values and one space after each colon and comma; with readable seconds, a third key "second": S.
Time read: {"hour": 10, "minute": 21}
